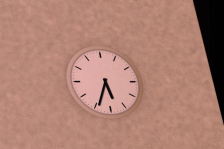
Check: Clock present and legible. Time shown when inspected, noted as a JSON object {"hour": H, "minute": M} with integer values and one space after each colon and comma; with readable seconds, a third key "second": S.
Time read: {"hour": 5, "minute": 34}
